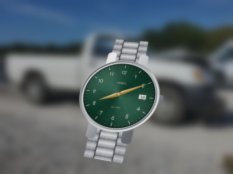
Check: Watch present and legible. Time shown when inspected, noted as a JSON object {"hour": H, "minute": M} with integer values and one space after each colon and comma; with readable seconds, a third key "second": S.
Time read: {"hour": 8, "minute": 10}
